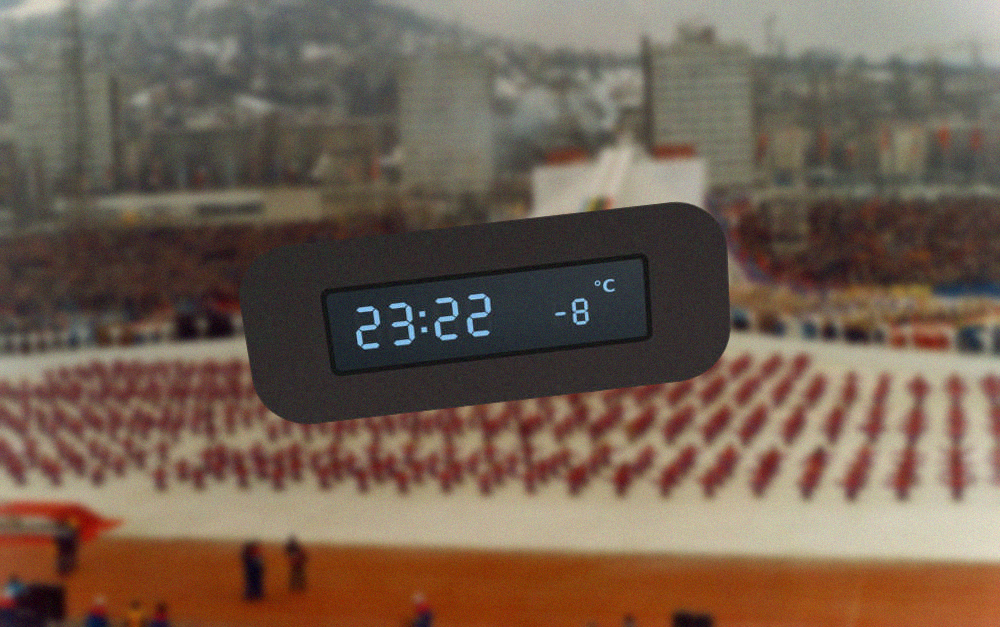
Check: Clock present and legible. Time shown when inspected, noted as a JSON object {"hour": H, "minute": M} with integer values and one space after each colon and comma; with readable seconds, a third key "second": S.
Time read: {"hour": 23, "minute": 22}
